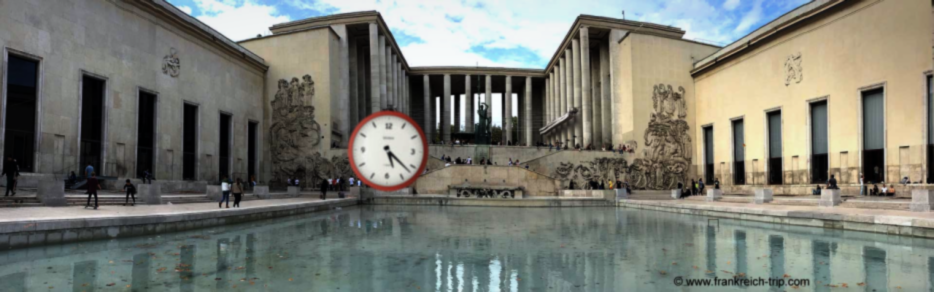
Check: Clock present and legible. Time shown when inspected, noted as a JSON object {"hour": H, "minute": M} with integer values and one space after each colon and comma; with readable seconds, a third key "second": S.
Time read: {"hour": 5, "minute": 22}
